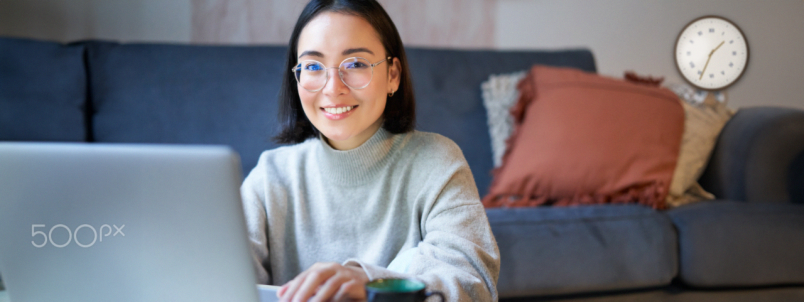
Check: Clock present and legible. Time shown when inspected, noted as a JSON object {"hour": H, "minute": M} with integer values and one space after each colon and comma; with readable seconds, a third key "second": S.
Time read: {"hour": 1, "minute": 34}
